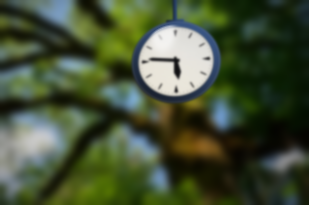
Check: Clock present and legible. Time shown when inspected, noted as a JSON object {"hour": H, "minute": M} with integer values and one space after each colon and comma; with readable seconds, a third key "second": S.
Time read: {"hour": 5, "minute": 46}
